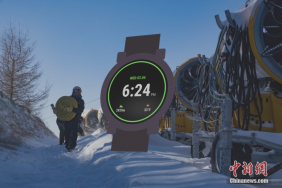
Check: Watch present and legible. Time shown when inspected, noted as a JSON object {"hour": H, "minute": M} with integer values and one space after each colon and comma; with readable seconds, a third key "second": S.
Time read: {"hour": 6, "minute": 24}
